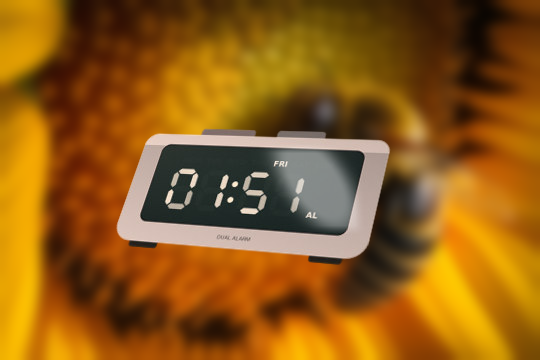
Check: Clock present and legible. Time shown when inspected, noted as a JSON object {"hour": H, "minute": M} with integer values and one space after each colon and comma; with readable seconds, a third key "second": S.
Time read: {"hour": 1, "minute": 51}
